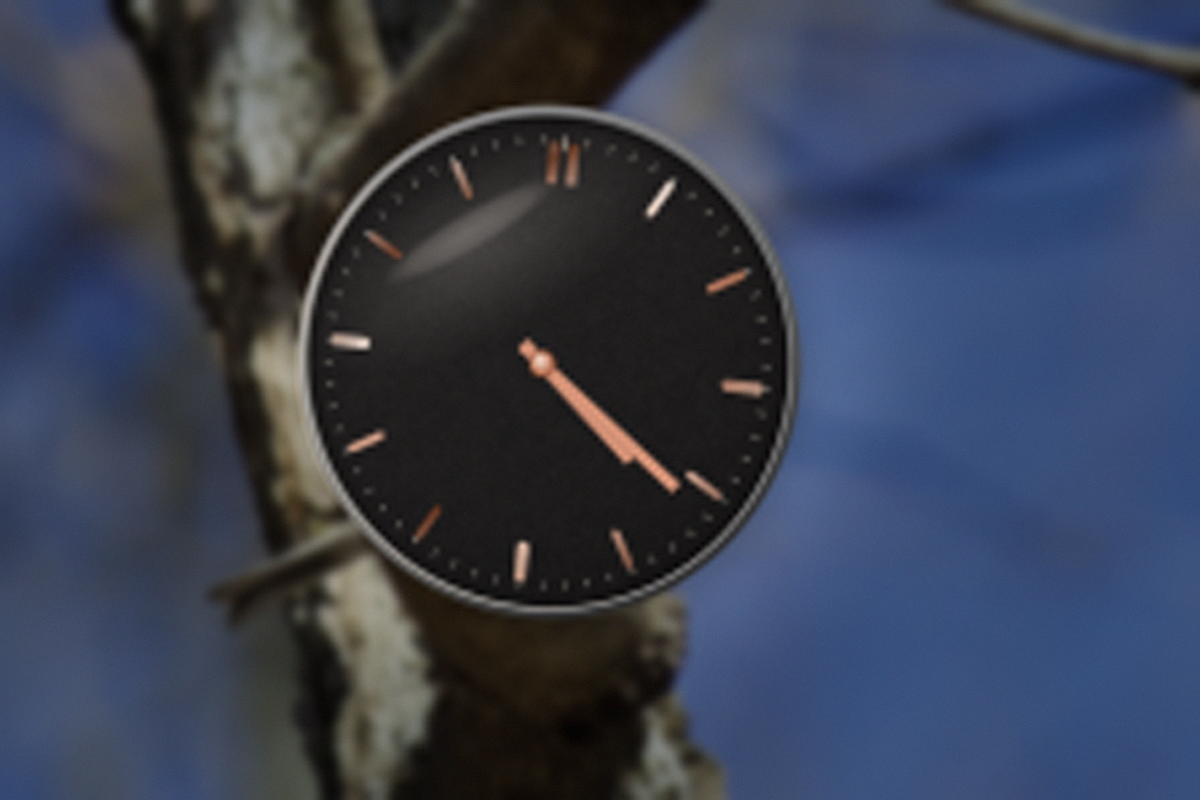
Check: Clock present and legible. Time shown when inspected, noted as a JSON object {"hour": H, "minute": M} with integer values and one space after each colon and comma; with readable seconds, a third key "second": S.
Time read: {"hour": 4, "minute": 21}
